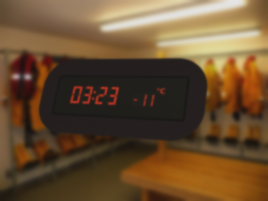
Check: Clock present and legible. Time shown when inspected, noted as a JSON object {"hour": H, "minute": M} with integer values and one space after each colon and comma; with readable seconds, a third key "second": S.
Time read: {"hour": 3, "minute": 23}
